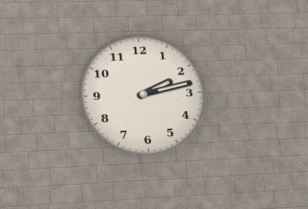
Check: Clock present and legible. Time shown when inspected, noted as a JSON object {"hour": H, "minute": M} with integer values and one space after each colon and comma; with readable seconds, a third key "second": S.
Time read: {"hour": 2, "minute": 13}
